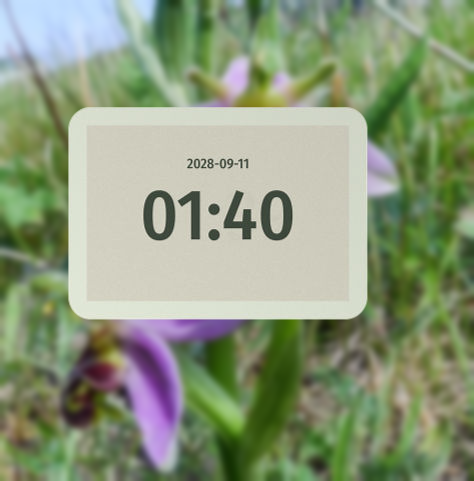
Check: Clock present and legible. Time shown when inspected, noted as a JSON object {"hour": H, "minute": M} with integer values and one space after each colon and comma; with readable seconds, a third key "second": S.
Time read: {"hour": 1, "minute": 40}
